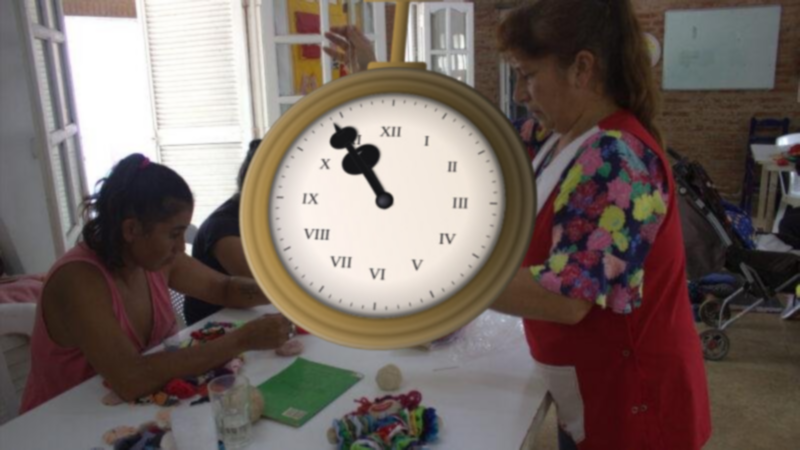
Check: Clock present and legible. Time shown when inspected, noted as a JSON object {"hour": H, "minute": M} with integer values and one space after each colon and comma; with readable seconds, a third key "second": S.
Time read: {"hour": 10, "minute": 54}
